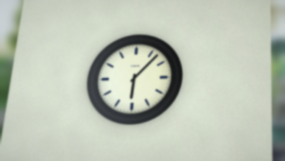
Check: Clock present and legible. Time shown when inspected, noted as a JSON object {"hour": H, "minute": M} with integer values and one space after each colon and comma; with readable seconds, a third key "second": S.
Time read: {"hour": 6, "minute": 7}
